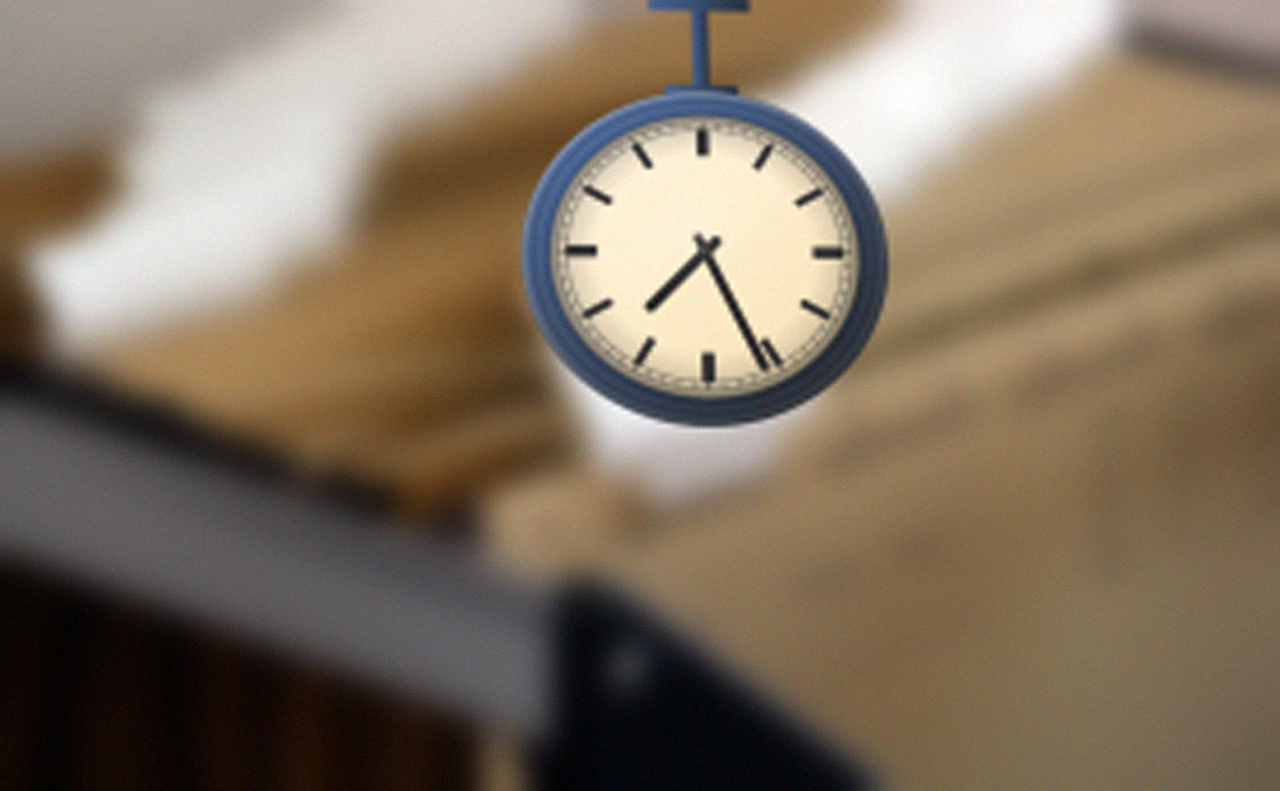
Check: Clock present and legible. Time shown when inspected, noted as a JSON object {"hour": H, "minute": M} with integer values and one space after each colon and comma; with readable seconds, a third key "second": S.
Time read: {"hour": 7, "minute": 26}
